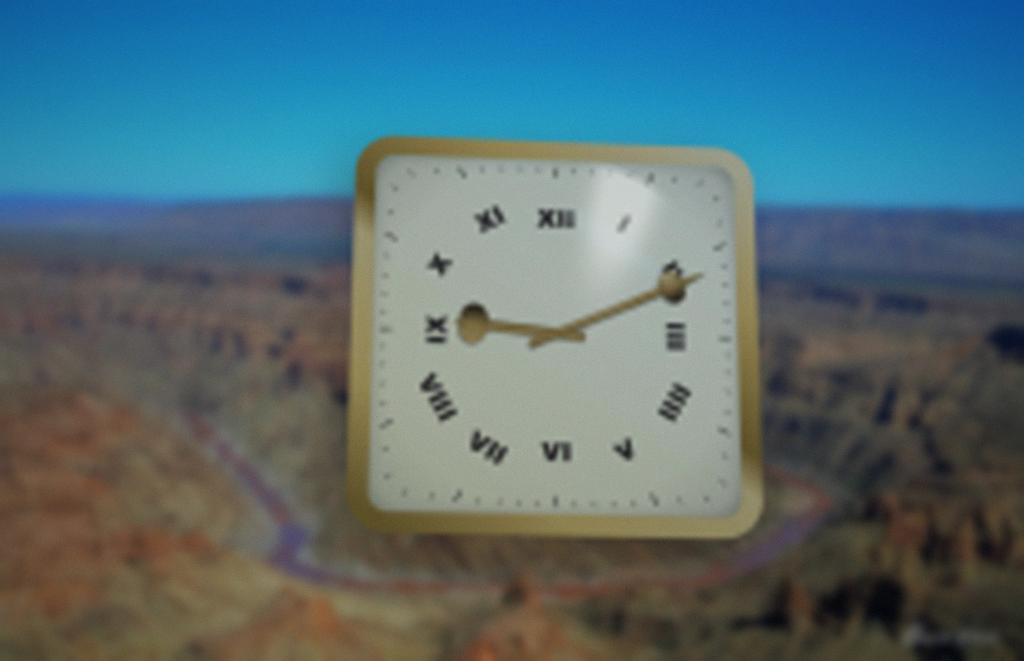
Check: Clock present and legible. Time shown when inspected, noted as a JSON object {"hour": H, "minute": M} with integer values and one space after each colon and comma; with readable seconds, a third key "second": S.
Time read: {"hour": 9, "minute": 11}
